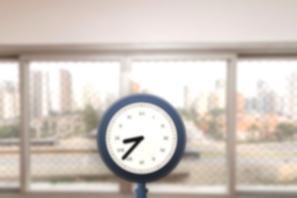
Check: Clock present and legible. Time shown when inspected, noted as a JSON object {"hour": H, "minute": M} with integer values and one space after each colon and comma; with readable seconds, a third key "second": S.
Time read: {"hour": 8, "minute": 37}
